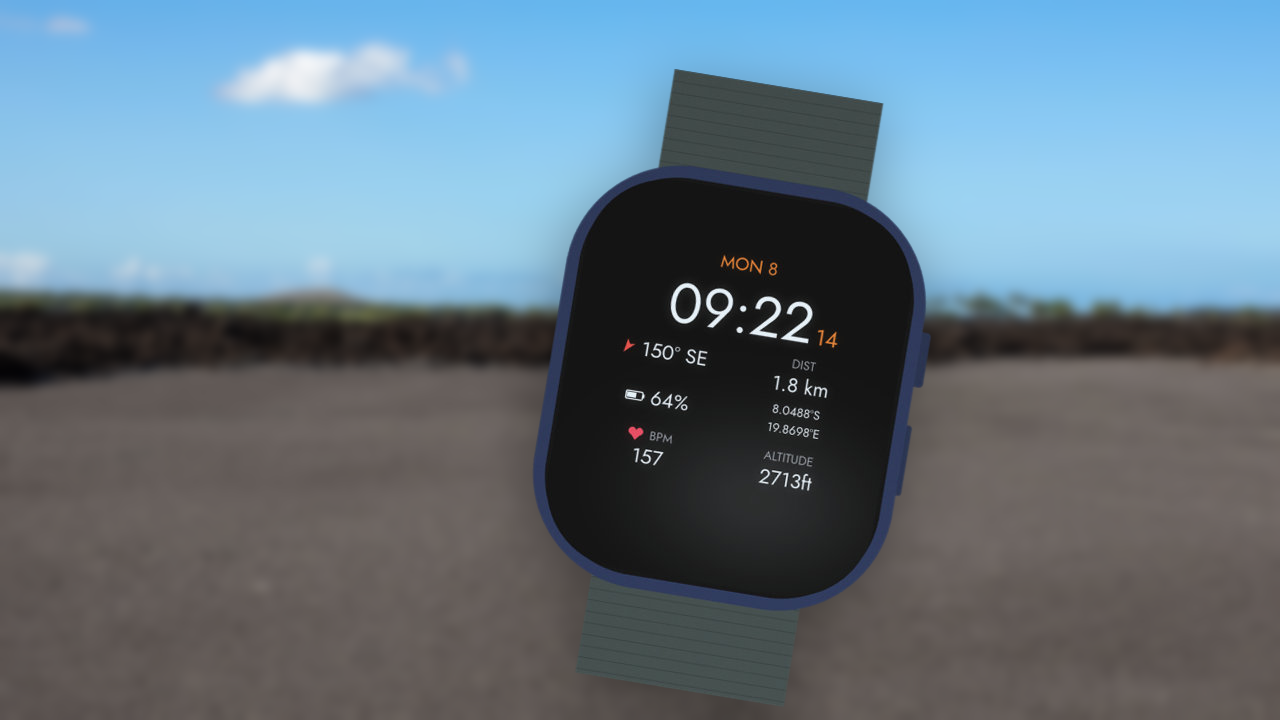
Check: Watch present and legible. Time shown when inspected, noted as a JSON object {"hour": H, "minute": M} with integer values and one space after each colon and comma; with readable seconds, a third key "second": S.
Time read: {"hour": 9, "minute": 22, "second": 14}
